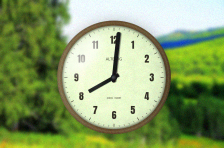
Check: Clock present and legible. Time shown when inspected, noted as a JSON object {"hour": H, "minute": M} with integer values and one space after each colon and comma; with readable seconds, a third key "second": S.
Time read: {"hour": 8, "minute": 1}
